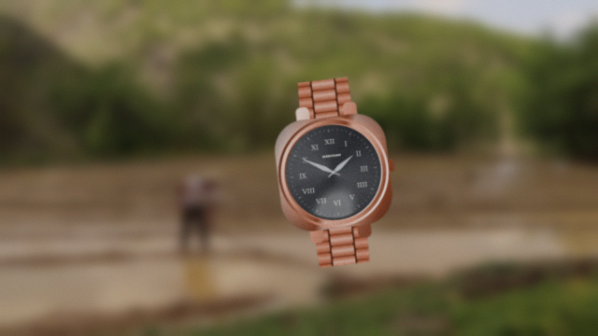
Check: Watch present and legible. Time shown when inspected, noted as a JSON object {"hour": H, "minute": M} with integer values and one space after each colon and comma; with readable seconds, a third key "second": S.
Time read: {"hour": 1, "minute": 50}
